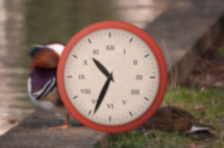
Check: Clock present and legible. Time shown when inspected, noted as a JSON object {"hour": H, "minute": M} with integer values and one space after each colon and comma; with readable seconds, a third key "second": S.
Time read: {"hour": 10, "minute": 34}
